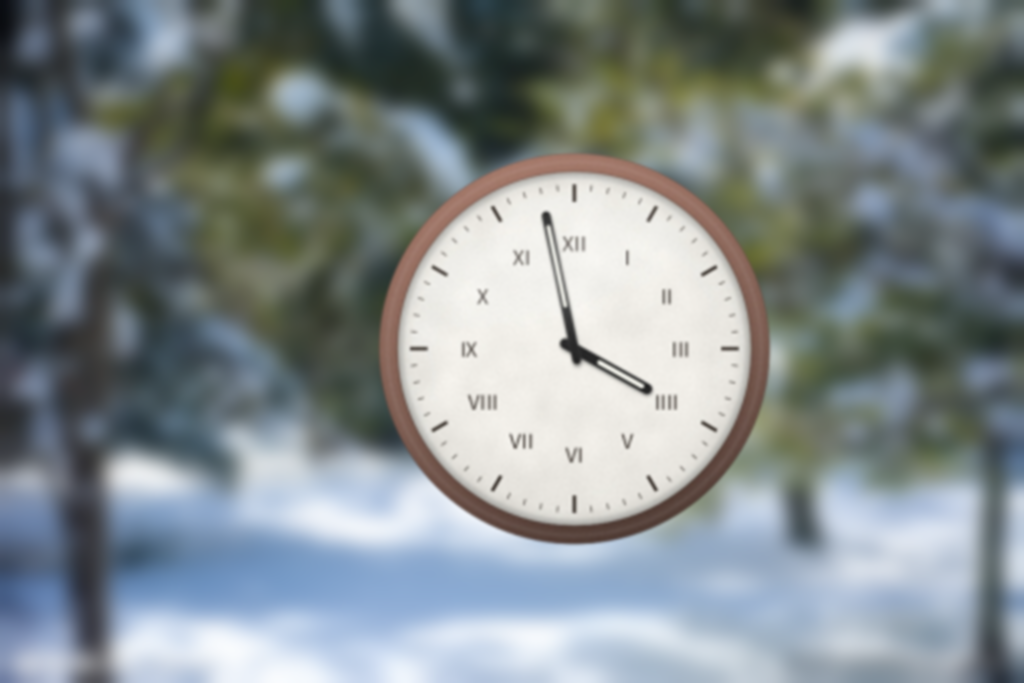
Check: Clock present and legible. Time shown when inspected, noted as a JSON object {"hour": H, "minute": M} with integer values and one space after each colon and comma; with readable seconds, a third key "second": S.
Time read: {"hour": 3, "minute": 58}
